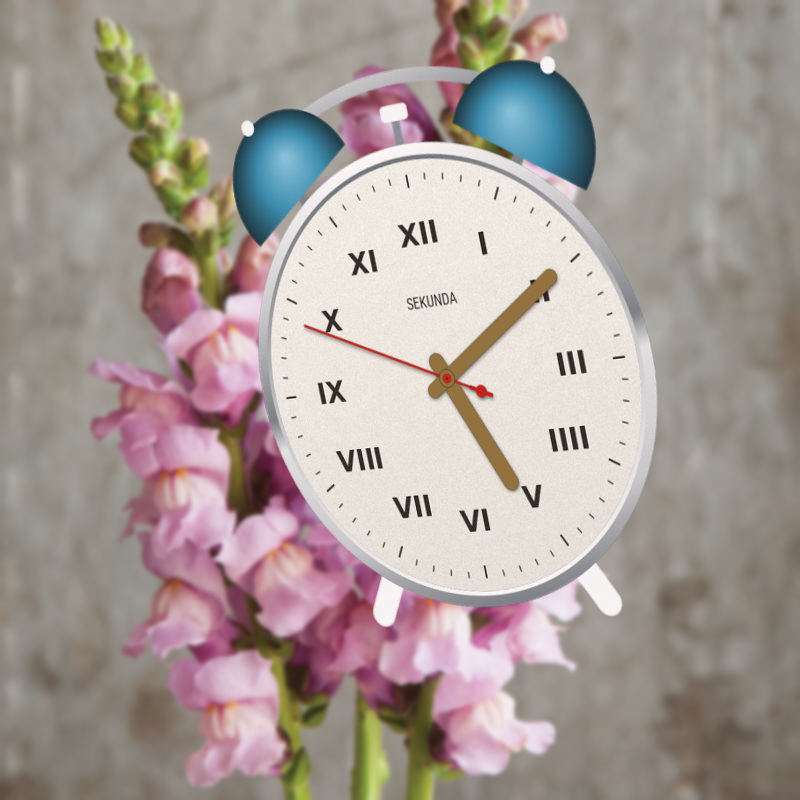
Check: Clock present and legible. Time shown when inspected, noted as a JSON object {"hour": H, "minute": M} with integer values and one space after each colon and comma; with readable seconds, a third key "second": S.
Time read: {"hour": 5, "minute": 9, "second": 49}
